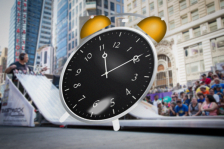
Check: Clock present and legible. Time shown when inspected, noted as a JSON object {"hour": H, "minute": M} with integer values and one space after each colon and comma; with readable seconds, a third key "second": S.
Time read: {"hour": 11, "minute": 9}
